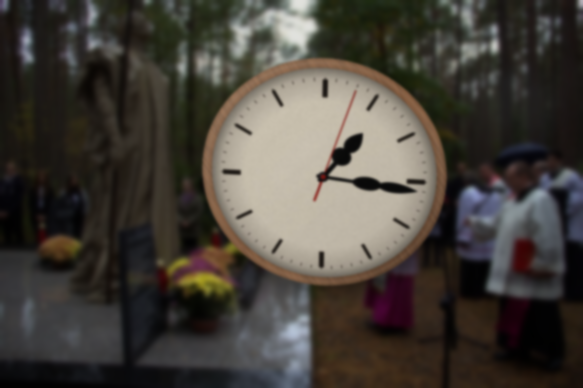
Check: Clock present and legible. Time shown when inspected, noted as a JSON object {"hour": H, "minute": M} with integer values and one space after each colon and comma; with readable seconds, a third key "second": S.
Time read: {"hour": 1, "minute": 16, "second": 3}
